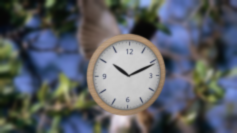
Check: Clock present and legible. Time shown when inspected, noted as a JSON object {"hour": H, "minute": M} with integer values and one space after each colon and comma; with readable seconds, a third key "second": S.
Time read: {"hour": 10, "minute": 11}
